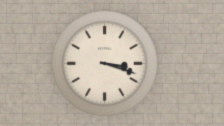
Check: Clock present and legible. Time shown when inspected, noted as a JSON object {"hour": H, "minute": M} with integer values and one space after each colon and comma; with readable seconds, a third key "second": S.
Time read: {"hour": 3, "minute": 18}
